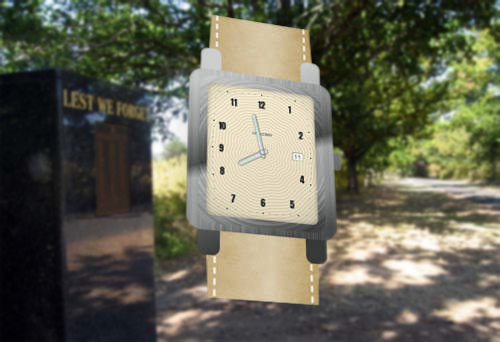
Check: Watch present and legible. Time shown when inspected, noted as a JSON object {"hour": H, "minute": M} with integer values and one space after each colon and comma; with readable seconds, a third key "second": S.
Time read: {"hour": 7, "minute": 58}
